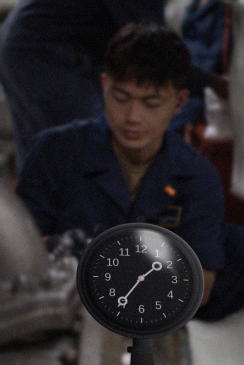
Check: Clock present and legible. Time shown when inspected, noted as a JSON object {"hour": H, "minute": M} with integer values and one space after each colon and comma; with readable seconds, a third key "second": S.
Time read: {"hour": 1, "minute": 36}
